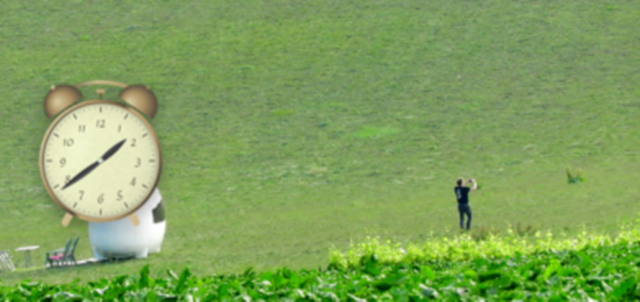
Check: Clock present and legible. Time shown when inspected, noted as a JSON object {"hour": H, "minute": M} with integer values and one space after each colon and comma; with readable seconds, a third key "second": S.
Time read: {"hour": 1, "minute": 39}
